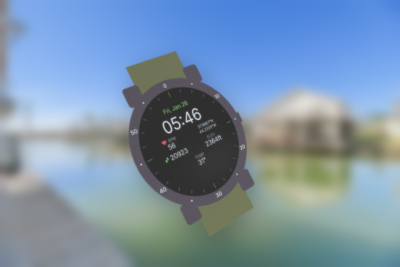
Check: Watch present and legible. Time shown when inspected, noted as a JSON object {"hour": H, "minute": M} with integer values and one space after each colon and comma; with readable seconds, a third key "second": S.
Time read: {"hour": 5, "minute": 46}
